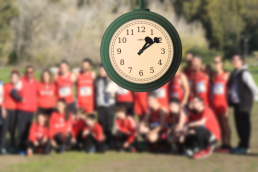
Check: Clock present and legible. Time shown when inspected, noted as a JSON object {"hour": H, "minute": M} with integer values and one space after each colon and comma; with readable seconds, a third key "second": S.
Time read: {"hour": 1, "minute": 9}
